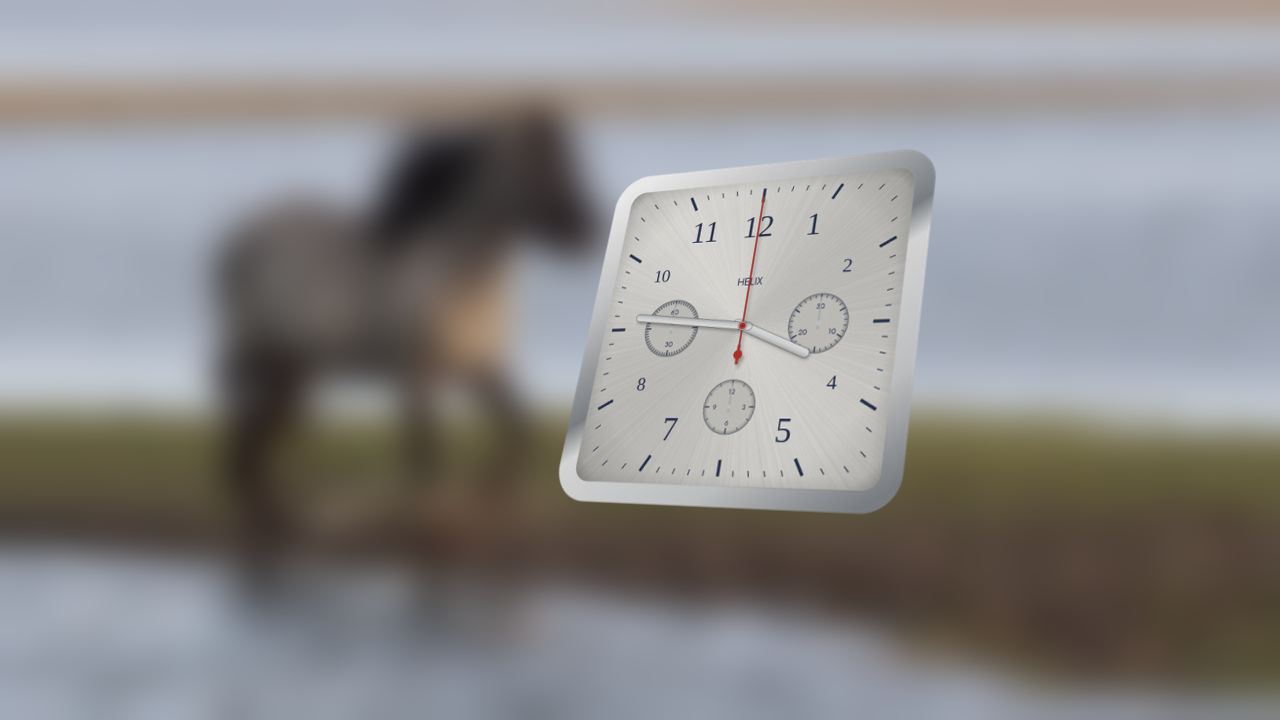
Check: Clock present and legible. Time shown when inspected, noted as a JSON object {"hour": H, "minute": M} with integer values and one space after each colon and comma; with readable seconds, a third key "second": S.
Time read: {"hour": 3, "minute": 46}
